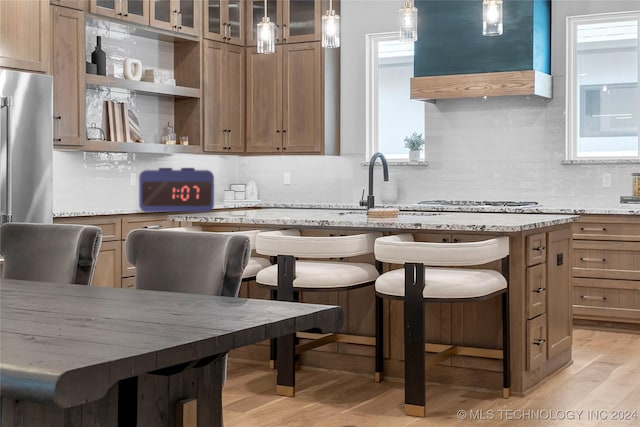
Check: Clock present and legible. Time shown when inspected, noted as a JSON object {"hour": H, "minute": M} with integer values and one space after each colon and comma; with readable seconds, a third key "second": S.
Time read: {"hour": 1, "minute": 7}
